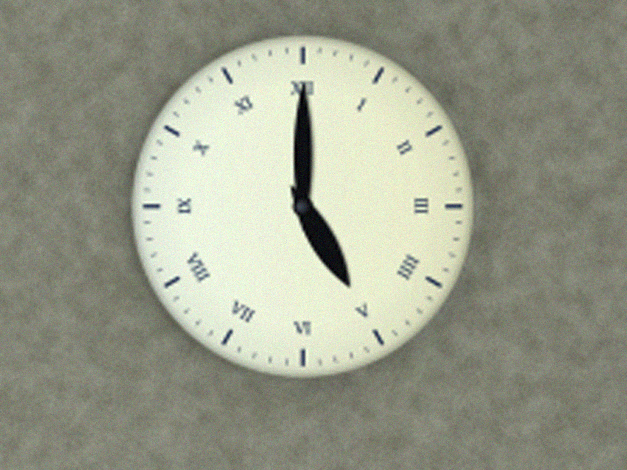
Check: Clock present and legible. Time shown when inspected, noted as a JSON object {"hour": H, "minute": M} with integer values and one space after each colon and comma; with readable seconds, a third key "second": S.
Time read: {"hour": 5, "minute": 0}
